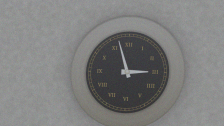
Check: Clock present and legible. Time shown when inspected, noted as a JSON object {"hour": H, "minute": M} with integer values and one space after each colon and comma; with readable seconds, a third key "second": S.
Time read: {"hour": 2, "minute": 57}
